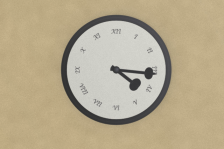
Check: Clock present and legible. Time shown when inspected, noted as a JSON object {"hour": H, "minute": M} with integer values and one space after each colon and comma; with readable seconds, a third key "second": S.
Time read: {"hour": 4, "minute": 16}
